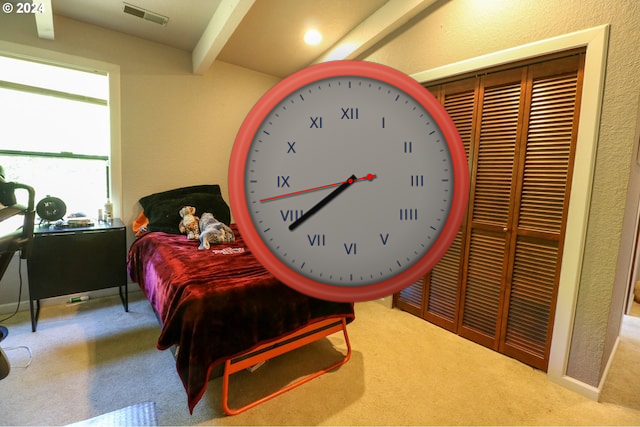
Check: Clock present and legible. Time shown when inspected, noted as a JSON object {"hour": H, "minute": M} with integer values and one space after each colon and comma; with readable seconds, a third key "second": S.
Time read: {"hour": 7, "minute": 38, "second": 43}
